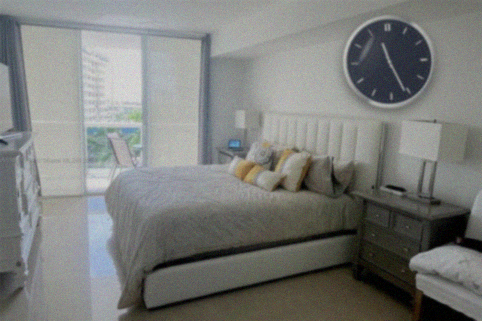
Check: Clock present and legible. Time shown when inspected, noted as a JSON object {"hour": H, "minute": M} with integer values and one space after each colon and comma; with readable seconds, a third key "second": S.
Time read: {"hour": 11, "minute": 26}
